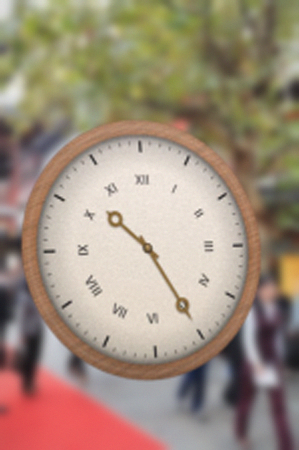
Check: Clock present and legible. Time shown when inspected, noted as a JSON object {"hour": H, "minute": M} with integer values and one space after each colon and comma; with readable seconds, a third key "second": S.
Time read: {"hour": 10, "minute": 25}
